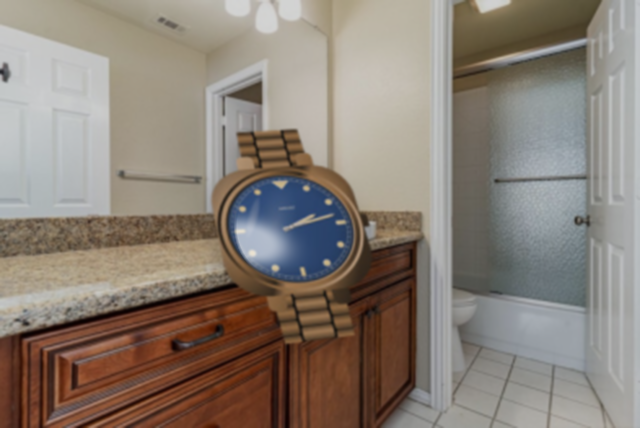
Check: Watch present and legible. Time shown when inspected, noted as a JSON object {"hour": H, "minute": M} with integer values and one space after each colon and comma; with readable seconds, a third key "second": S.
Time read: {"hour": 2, "minute": 13}
